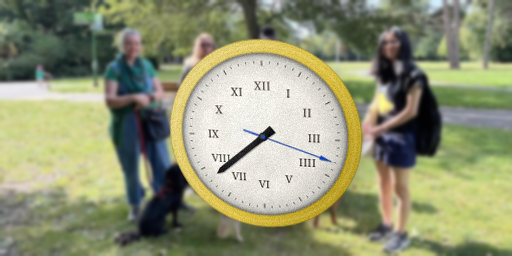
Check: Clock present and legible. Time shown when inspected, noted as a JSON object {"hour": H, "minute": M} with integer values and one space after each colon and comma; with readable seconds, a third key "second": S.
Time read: {"hour": 7, "minute": 38, "second": 18}
